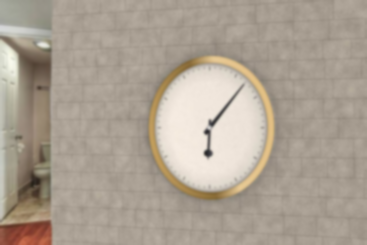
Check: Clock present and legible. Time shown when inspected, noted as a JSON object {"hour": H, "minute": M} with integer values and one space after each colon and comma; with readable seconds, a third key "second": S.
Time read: {"hour": 6, "minute": 7}
